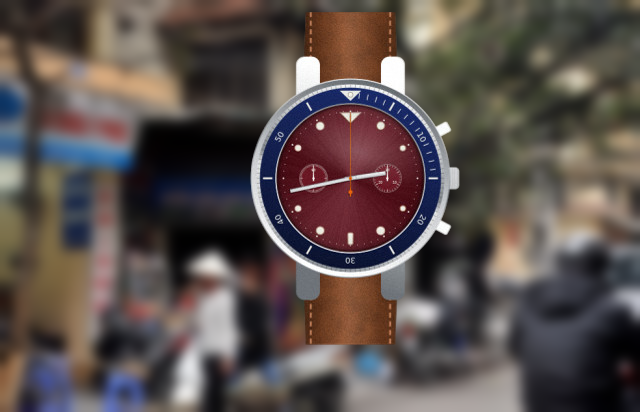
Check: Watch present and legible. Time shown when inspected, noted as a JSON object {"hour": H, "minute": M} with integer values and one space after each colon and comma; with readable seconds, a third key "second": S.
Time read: {"hour": 2, "minute": 43}
